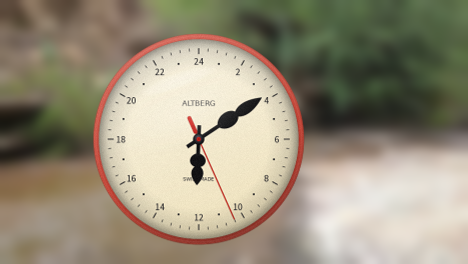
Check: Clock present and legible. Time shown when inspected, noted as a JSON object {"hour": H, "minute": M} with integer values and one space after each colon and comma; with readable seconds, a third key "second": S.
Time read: {"hour": 12, "minute": 9, "second": 26}
